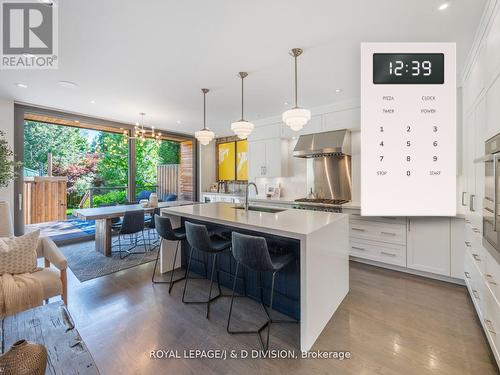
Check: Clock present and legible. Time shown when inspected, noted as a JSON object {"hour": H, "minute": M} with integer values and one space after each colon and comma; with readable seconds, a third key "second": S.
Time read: {"hour": 12, "minute": 39}
